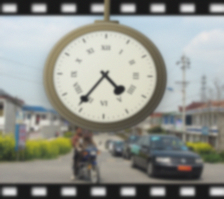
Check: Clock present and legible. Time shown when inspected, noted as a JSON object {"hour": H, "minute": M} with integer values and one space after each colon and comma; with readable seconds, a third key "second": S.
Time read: {"hour": 4, "minute": 36}
